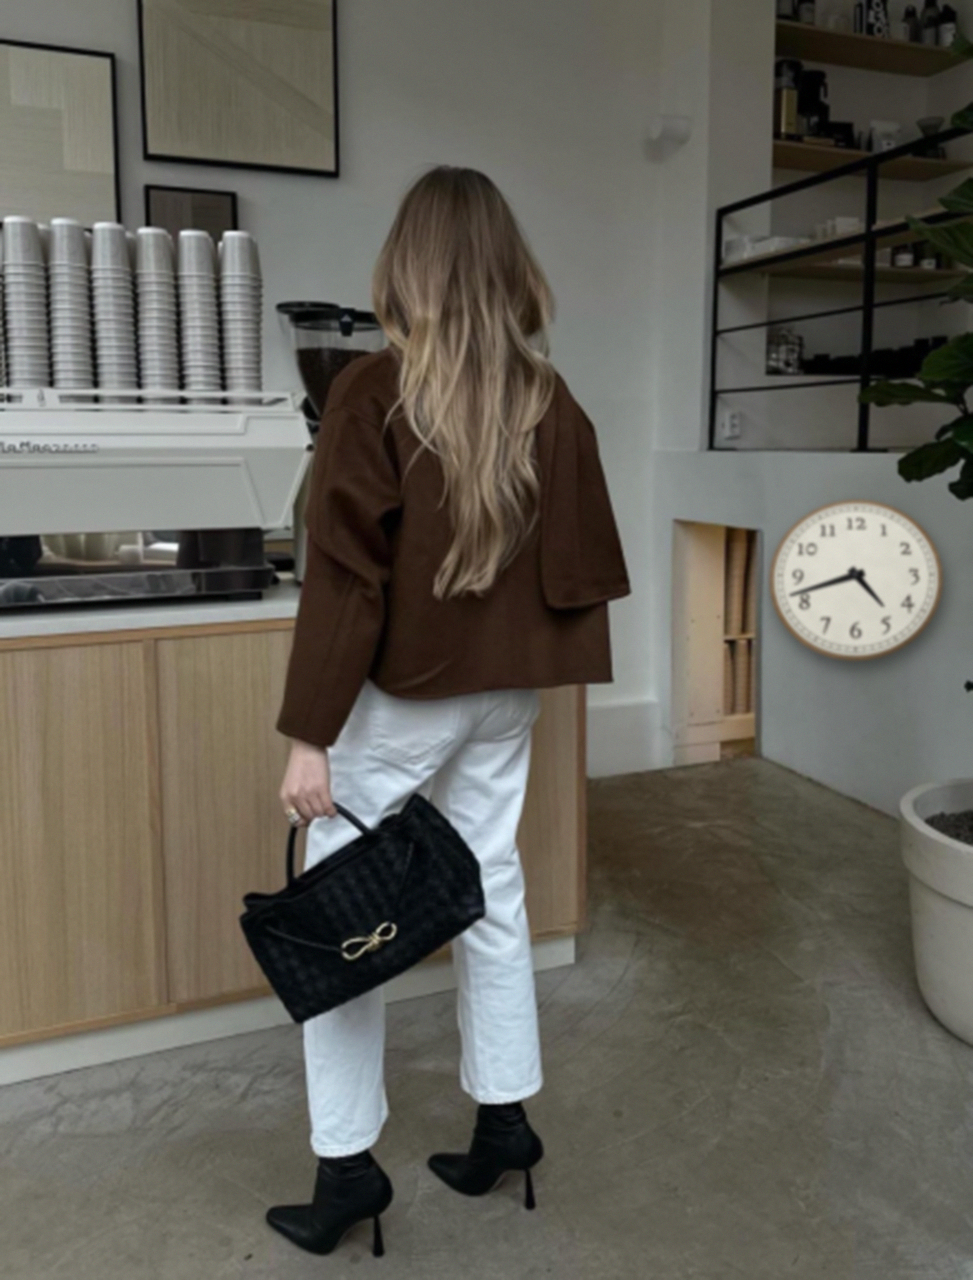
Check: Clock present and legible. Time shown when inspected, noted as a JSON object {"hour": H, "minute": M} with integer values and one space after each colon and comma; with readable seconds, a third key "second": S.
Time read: {"hour": 4, "minute": 42}
